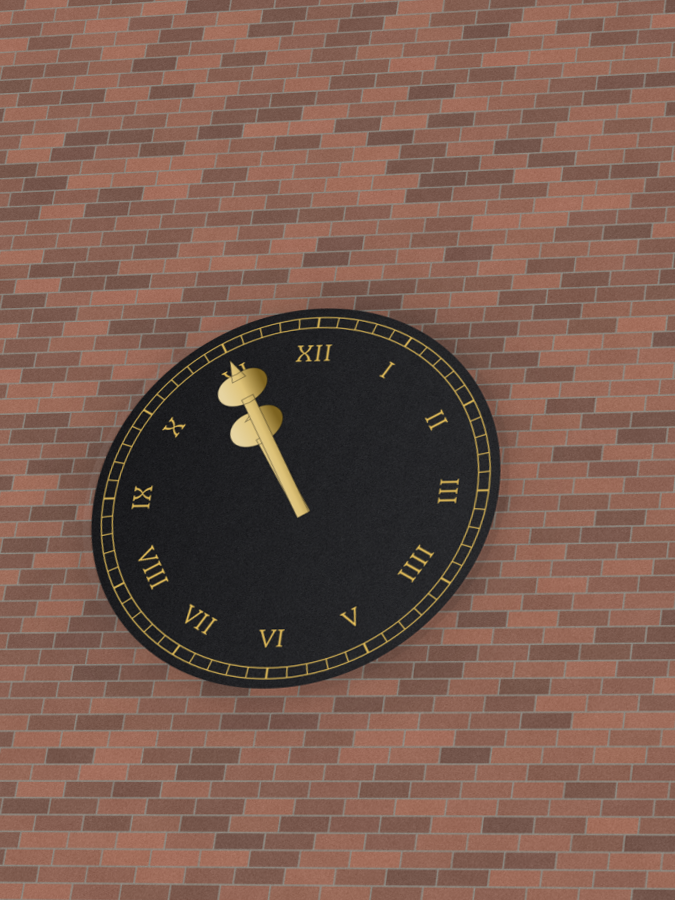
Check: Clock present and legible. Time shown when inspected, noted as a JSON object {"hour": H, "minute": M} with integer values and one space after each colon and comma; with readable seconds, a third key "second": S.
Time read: {"hour": 10, "minute": 55}
